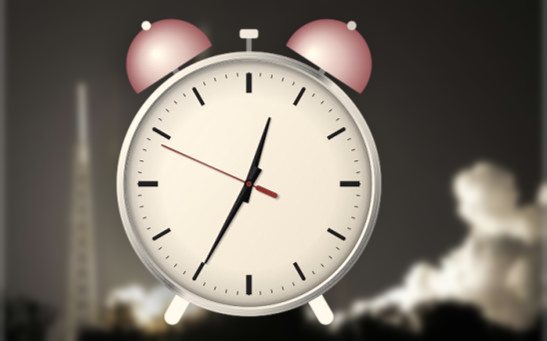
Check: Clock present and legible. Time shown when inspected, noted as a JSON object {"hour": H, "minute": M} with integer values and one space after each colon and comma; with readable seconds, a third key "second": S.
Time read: {"hour": 12, "minute": 34, "second": 49}
